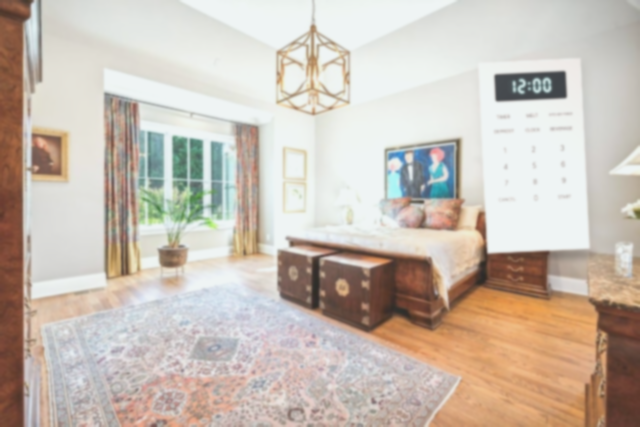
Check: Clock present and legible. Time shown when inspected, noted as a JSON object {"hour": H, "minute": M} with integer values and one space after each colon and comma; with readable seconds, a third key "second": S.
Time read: {"hour": 12, "minute": 0}
